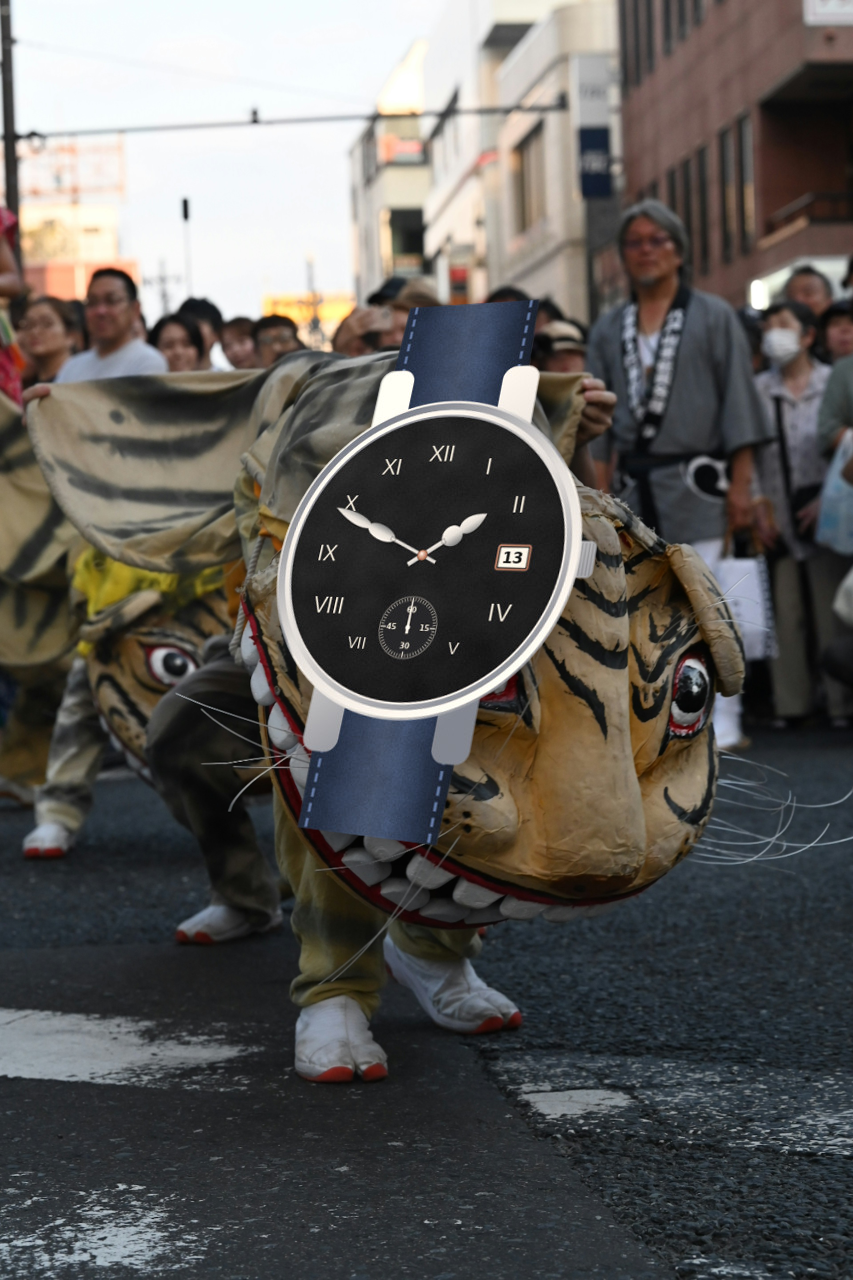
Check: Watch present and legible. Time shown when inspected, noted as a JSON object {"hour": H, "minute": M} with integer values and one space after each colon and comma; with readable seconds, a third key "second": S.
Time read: {"hour": 1, "minute": 49}
